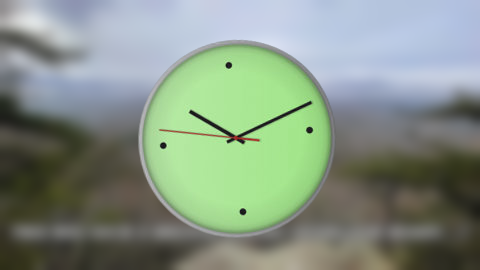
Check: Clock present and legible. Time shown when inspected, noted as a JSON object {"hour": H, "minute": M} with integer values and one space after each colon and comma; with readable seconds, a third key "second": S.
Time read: {"hour": 10, "minute": 11, "second": 47}
